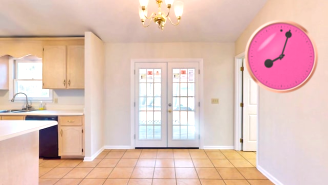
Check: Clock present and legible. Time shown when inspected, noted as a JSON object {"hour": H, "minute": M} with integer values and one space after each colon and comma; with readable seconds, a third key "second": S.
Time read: {"hour": 8, "minute": 3}
